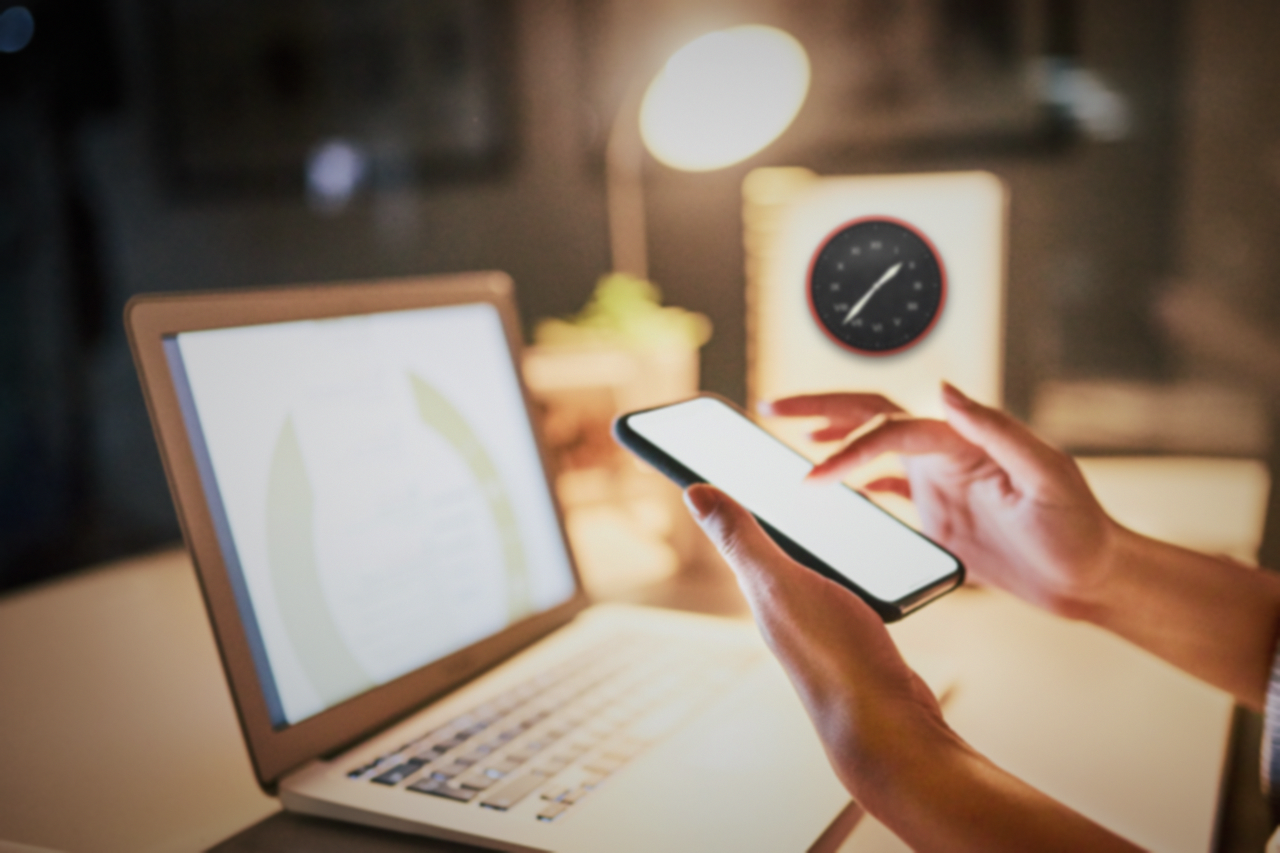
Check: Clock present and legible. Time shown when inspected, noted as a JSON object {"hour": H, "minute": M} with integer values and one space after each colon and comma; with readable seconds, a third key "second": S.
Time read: {"hour": 1, "minute": 37}
